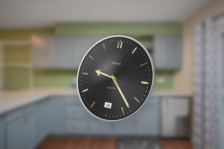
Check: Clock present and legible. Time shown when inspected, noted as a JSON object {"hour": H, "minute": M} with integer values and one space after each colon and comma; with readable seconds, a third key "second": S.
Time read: {"hour": 9, "minute": 23}
